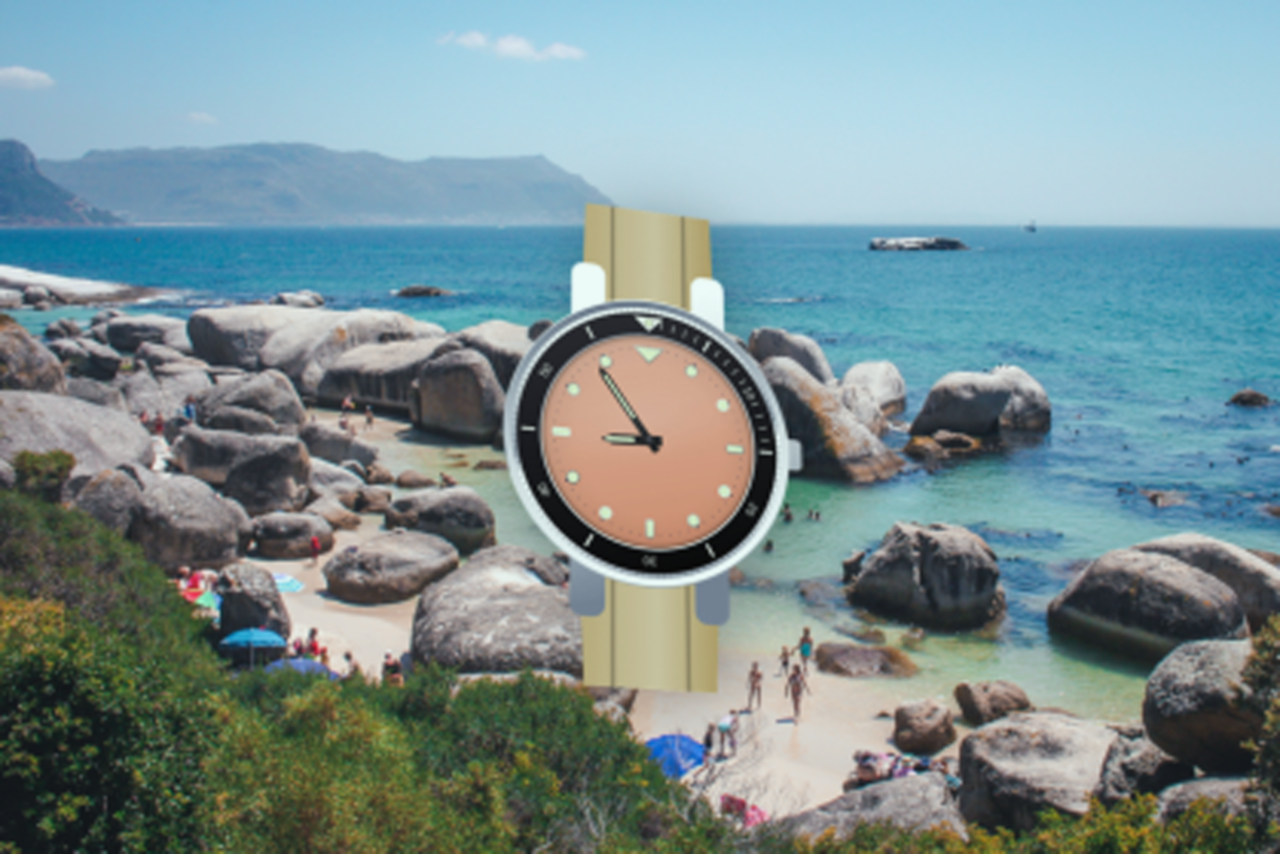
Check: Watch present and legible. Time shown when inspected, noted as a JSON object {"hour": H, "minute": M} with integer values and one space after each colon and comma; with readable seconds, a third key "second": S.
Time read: {"hour": 8, "minute": 54}
